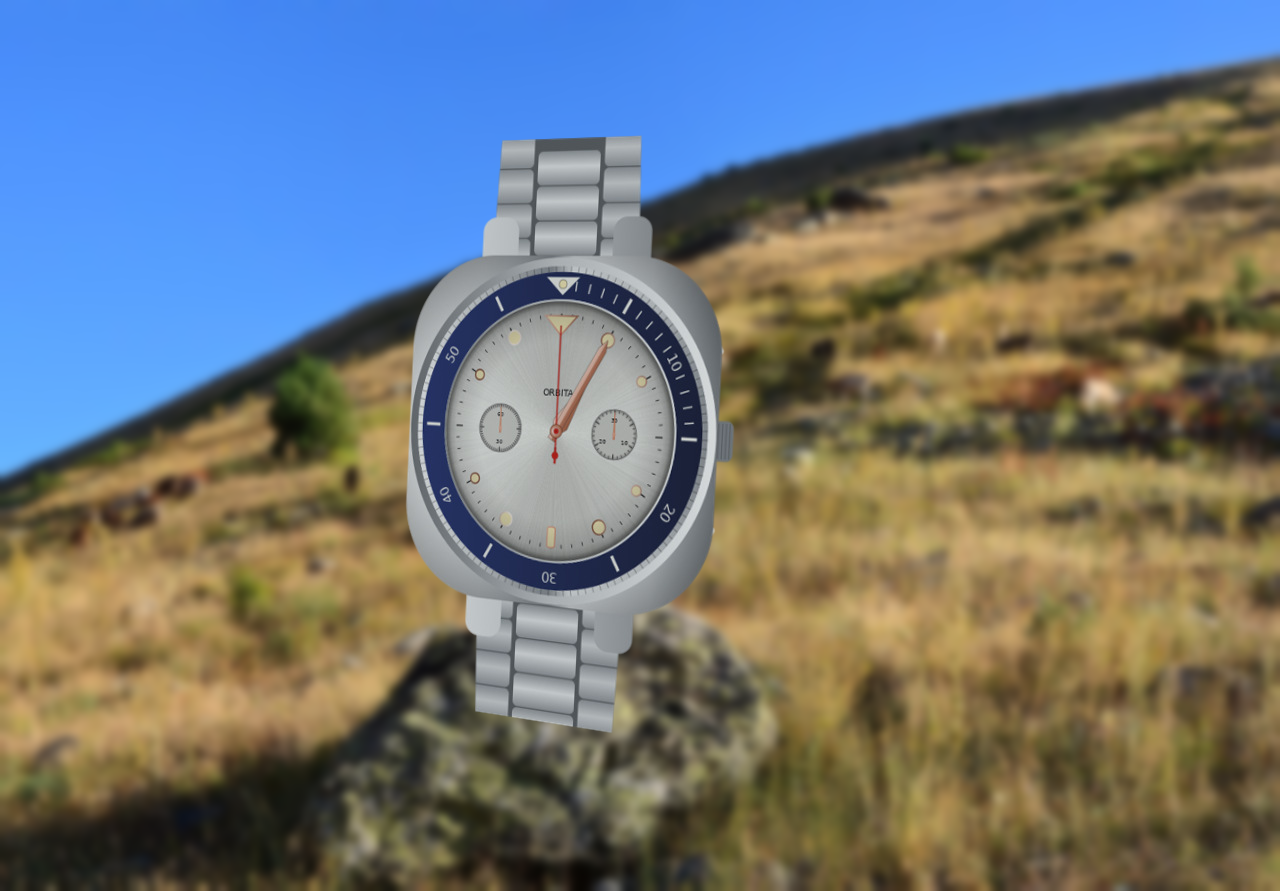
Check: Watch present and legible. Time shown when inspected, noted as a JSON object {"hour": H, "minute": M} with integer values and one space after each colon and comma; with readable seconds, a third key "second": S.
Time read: {"hour": 1, "minute": 5}
